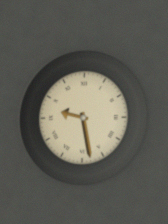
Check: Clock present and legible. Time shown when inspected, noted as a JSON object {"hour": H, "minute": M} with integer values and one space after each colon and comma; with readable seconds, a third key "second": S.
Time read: {"hour": 9, "minute": 28}
